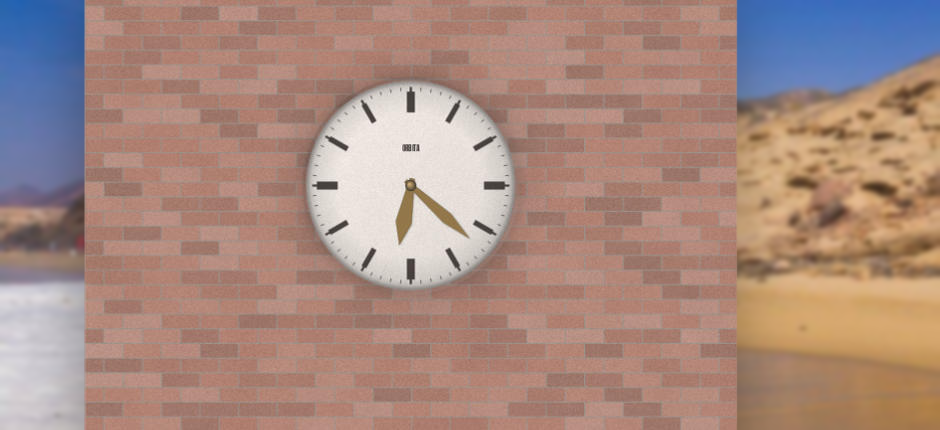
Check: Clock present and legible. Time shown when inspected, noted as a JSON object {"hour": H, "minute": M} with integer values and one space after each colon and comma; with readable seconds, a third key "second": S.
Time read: {"hour": 6, "minute": 22}
